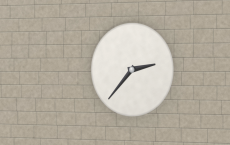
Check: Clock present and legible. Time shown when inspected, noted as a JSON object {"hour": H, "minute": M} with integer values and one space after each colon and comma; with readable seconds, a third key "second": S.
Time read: {"hour": 2, "minute": 37}
